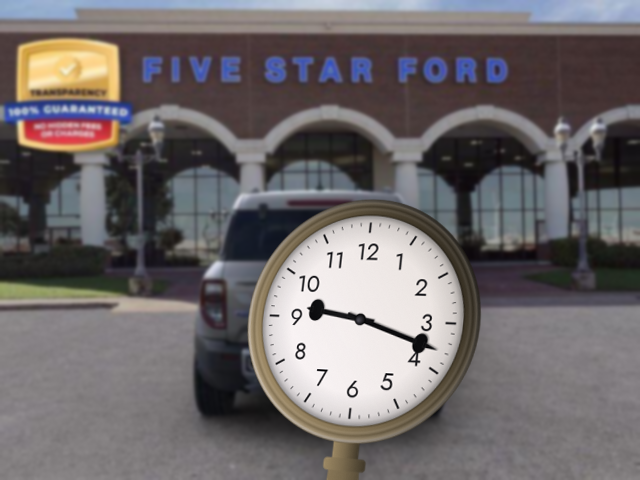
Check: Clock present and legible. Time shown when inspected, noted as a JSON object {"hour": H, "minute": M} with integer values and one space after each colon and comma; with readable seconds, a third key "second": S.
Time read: {"hour": 9, "minute": 18}
